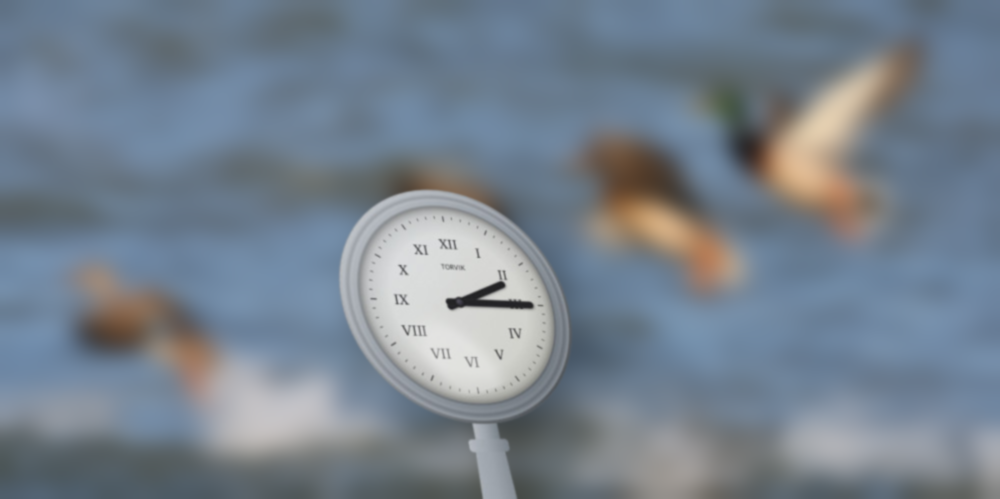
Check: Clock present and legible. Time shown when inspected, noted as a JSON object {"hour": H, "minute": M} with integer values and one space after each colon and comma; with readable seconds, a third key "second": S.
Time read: {"hour": 2, "minute": 15}
